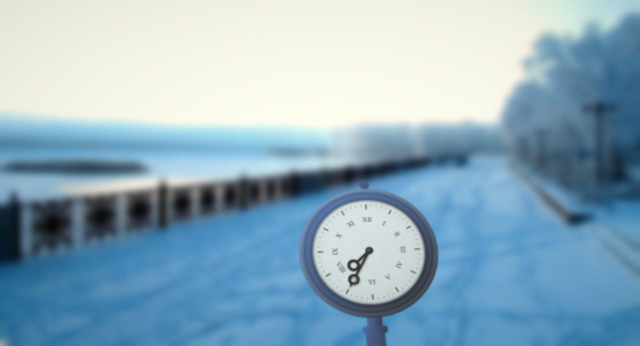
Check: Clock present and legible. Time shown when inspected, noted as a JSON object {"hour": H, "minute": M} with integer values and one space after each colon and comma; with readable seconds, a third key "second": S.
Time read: {"hour": 7, "minute": 35}
